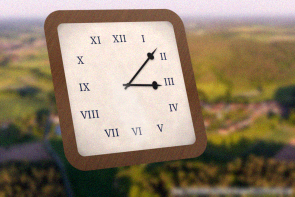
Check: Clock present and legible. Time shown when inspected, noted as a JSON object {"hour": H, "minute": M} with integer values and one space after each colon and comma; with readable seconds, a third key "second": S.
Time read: {"hour": 3, "minute": 8}
